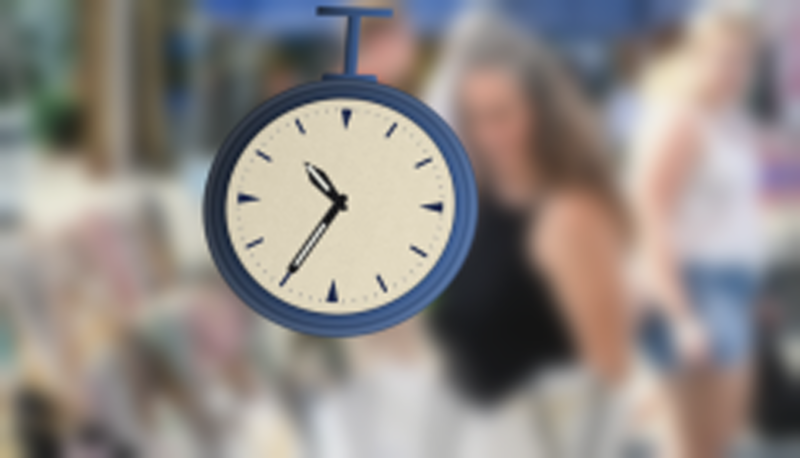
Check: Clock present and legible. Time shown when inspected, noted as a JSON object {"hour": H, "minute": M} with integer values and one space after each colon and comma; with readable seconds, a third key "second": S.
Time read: {"hour": 10, "minute": 35}
